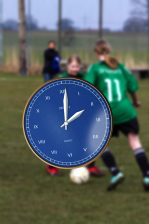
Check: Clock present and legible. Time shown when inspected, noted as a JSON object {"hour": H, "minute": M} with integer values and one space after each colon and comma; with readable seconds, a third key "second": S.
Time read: {"hour": 2, "minute": 1}
